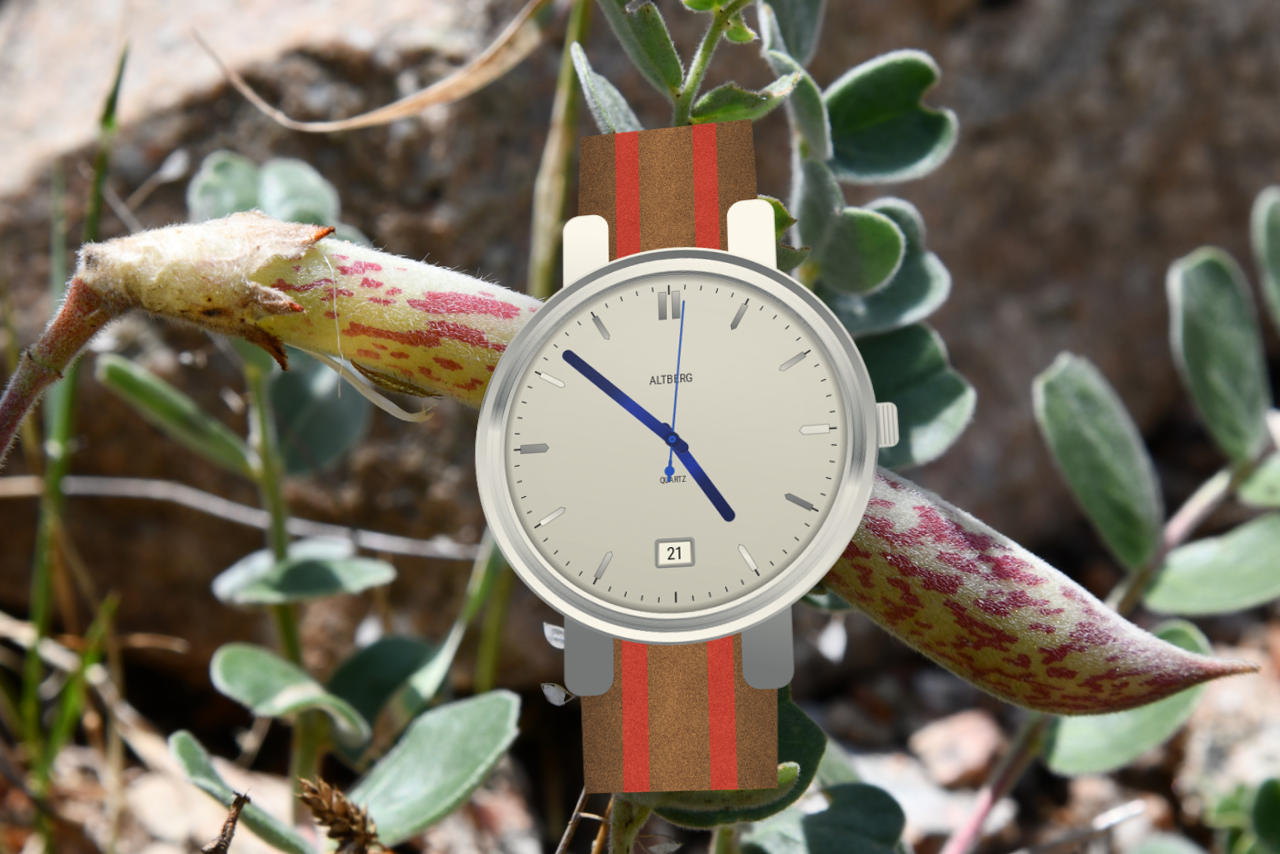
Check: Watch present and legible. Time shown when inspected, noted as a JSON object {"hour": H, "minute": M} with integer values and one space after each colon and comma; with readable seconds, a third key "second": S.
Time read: {"hour": 4, "minute": 52, "second": 1}
